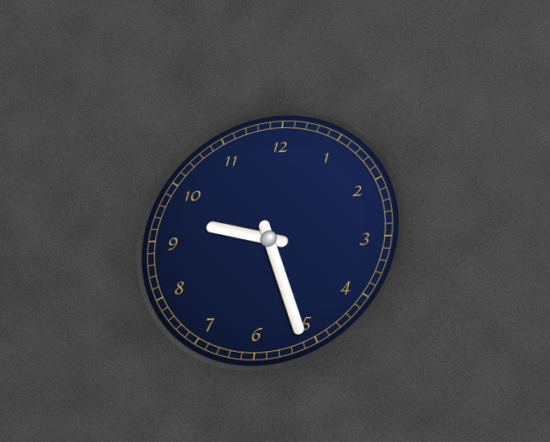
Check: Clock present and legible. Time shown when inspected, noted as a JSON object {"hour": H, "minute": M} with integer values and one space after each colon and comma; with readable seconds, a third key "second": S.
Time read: {"hour": 9, "minute": 26}
